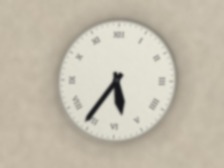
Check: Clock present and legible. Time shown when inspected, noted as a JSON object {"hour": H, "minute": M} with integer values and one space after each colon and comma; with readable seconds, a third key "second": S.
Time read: {"hour": 5, "minute": 36}
